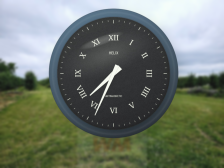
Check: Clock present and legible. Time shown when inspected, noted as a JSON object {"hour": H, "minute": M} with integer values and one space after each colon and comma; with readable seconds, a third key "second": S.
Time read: {"hour": 7, "minute": 34}
